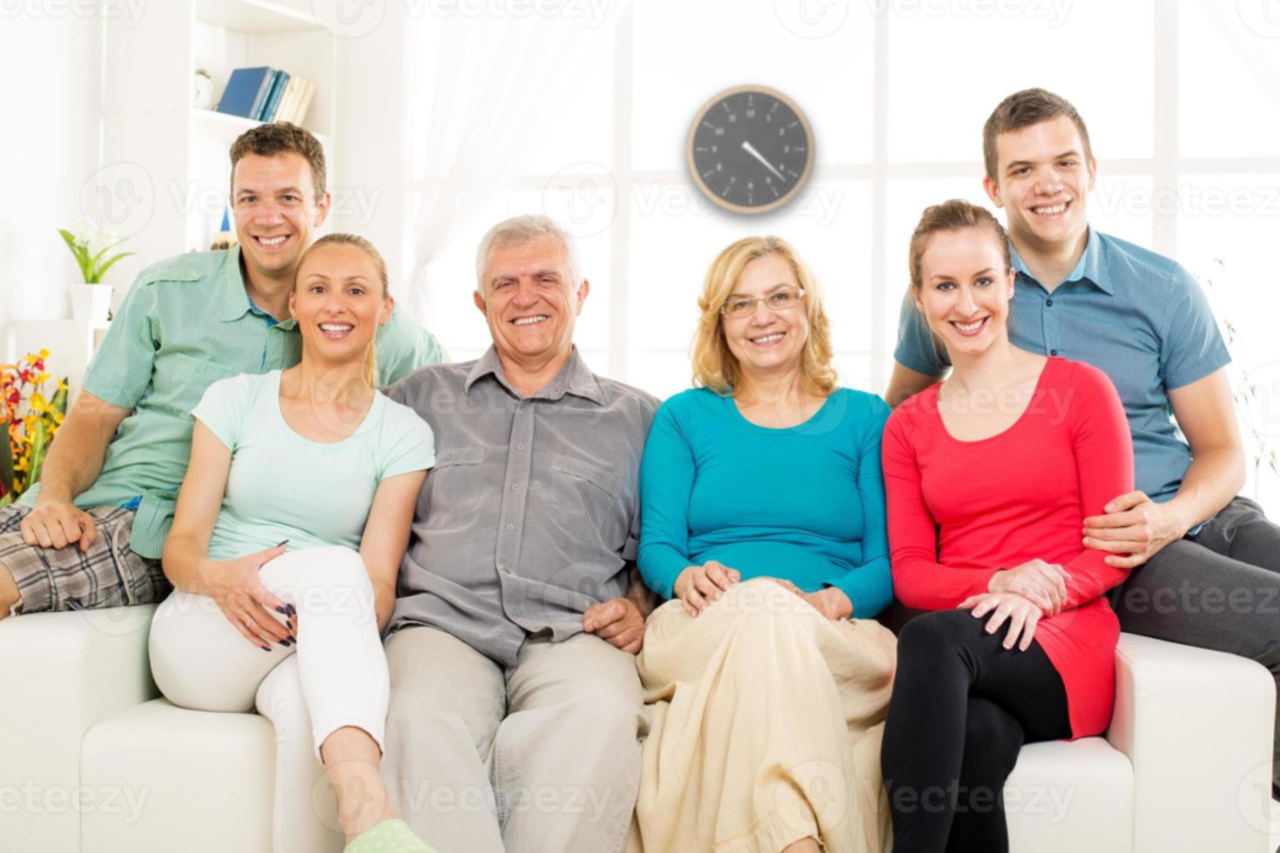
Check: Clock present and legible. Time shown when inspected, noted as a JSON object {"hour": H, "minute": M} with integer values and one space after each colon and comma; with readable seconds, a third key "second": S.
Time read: {"hour": 4, "minute": 22}
